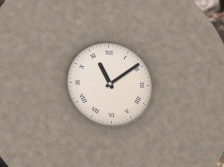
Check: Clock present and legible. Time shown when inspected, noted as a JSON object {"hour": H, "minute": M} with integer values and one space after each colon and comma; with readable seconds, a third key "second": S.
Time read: {"hour": 11, "minute": 9}
